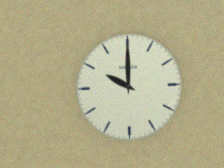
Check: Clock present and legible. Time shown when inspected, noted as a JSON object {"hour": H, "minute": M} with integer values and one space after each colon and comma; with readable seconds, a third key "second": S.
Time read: {"hour": 10, "minute": 0}
